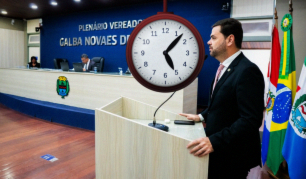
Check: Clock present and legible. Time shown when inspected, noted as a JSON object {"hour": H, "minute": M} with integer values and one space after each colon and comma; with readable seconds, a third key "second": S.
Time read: {"hour": 5, "minute": 7}
